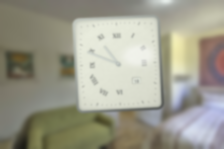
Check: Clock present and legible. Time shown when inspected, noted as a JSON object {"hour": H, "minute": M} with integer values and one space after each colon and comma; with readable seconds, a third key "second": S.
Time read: {"hour": 10, "minute": 49}
